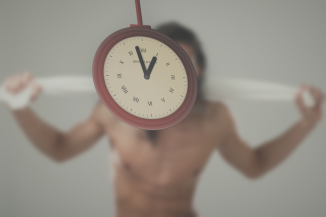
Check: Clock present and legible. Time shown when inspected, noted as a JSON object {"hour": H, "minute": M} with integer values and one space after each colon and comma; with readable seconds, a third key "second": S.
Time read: {"hour": 12, "minute": 58}
